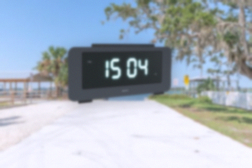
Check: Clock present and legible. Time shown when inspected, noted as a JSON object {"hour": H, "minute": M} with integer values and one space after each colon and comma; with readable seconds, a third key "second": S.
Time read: {"hour": 15, "minute": 4}
